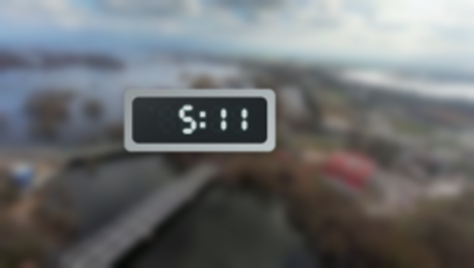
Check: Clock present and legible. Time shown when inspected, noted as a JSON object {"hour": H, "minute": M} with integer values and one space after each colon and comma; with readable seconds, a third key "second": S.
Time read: {"hour": 5, "minute": 11}
